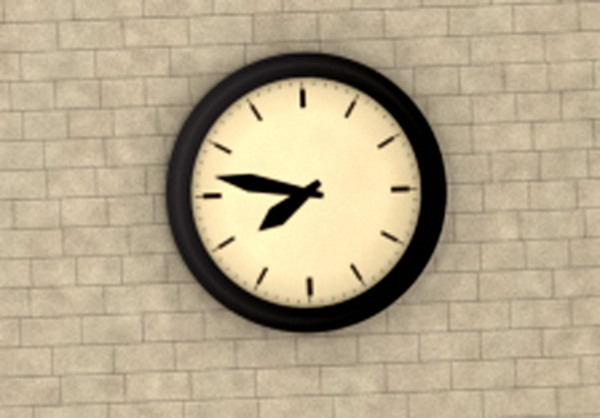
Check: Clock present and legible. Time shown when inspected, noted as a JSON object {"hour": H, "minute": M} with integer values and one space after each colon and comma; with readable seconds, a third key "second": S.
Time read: {"hour": 7, "minute": 47}
